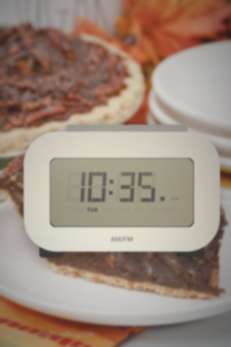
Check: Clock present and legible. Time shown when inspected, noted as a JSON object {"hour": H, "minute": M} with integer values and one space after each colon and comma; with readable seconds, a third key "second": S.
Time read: {"hour": 10, "minute": 35}
